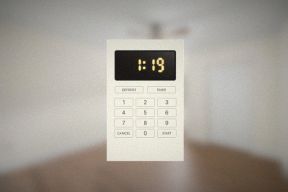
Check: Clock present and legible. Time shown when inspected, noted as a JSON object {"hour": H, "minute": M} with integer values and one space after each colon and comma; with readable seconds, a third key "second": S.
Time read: {"hour": 1, "minute": 19}
